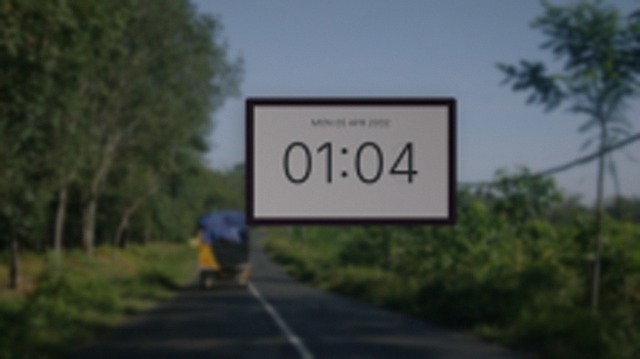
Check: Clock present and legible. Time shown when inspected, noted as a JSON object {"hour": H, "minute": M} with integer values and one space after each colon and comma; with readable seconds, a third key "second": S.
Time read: {"hour": 1, "minute": 4}
